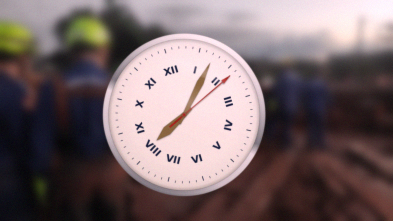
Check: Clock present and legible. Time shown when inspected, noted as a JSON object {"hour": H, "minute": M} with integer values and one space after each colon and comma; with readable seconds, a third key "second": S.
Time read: {"hour": 8, "minute": 7, "second": 11}
